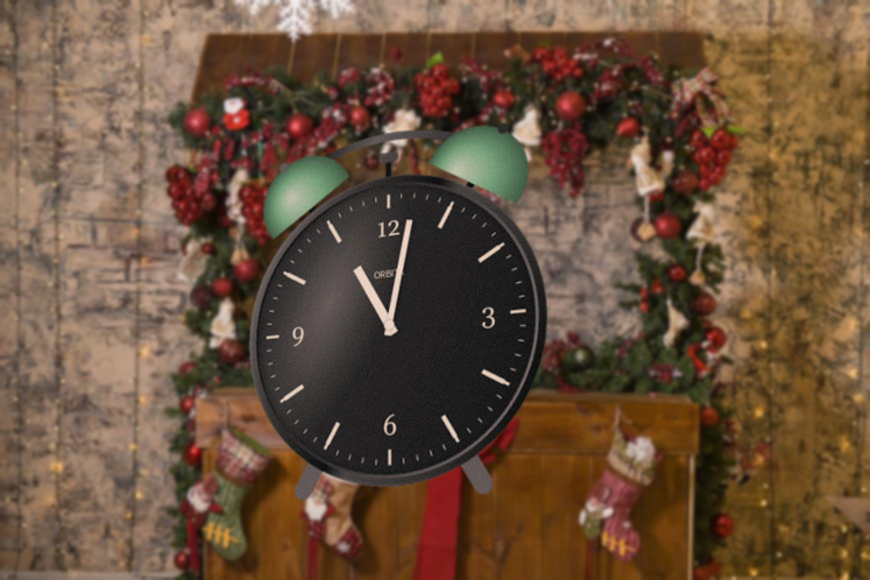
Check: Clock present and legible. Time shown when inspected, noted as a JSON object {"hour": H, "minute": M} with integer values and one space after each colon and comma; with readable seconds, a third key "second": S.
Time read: {"hour": 11, "minute": 2}
